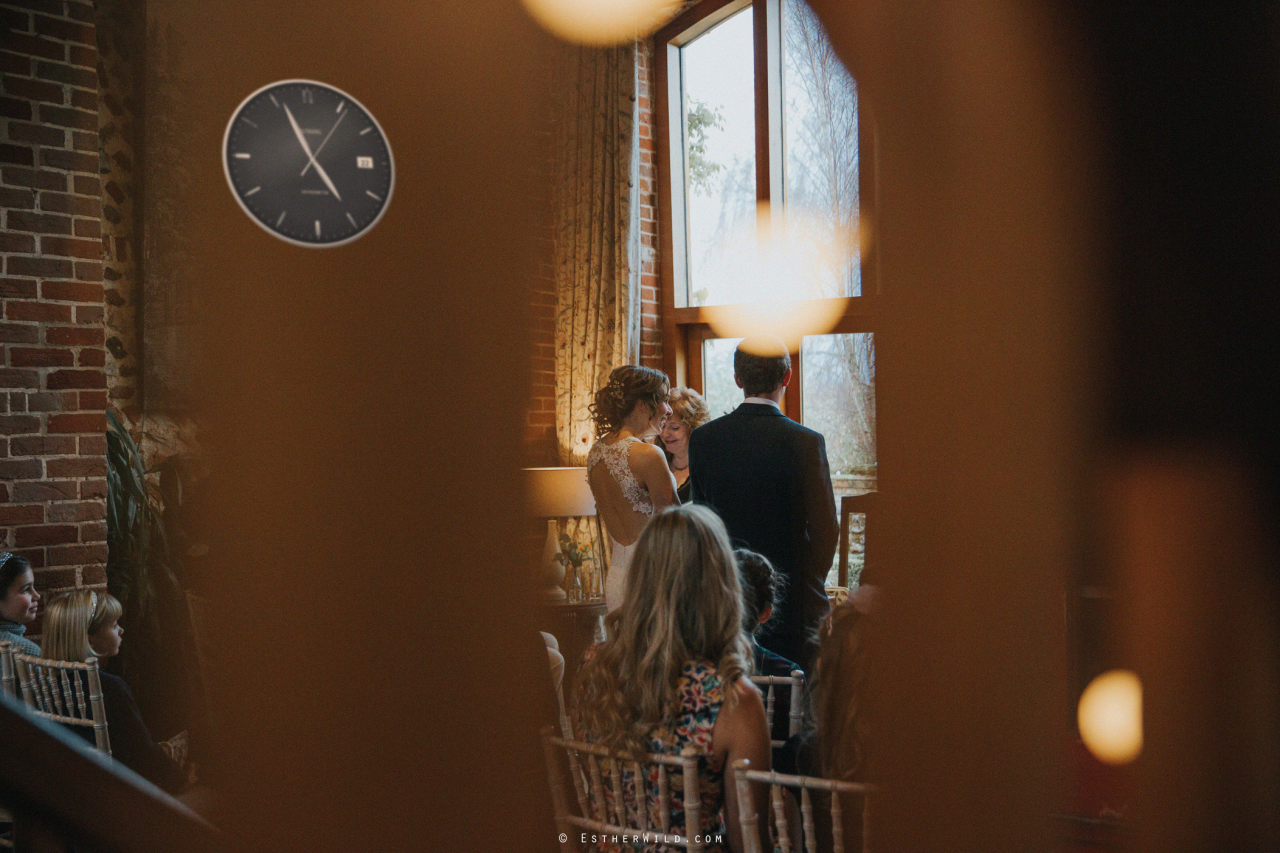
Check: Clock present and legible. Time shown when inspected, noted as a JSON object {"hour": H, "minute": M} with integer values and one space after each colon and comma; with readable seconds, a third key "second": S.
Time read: {"hour": 4, "minute": 56, "second": 6}
